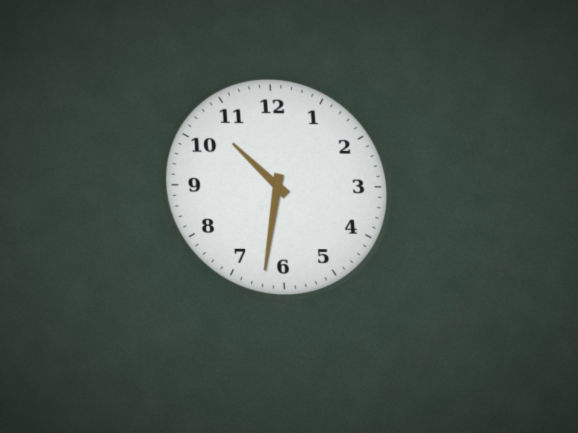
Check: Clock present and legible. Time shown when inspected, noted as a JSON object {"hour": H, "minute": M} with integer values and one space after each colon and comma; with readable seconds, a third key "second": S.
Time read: {"hour": 10, "minute": 32}
